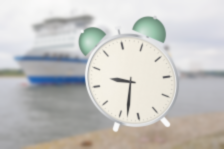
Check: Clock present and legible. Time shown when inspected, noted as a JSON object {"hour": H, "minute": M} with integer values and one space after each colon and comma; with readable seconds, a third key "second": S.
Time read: {"hour": 9, "minute": 33}
